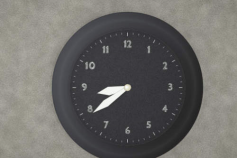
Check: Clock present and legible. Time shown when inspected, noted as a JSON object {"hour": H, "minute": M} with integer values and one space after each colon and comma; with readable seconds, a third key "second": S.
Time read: {"hour": 8, "minute": 39}
